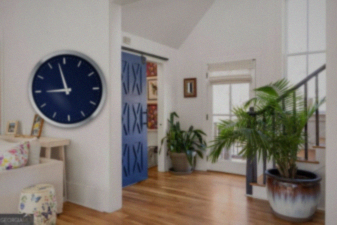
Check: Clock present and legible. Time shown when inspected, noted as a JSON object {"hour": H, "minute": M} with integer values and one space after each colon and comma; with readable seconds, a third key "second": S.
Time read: {"hour": 8, "minute": 58}
